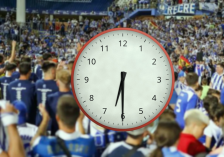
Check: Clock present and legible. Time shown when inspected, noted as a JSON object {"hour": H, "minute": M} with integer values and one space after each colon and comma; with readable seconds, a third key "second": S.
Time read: {"hour": 6, "minute": 30}
